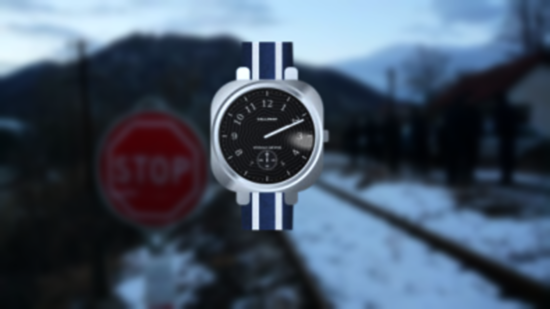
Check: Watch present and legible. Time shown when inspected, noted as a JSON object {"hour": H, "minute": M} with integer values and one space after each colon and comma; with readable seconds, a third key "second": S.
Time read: {"hour": 2, "minute": 11}
